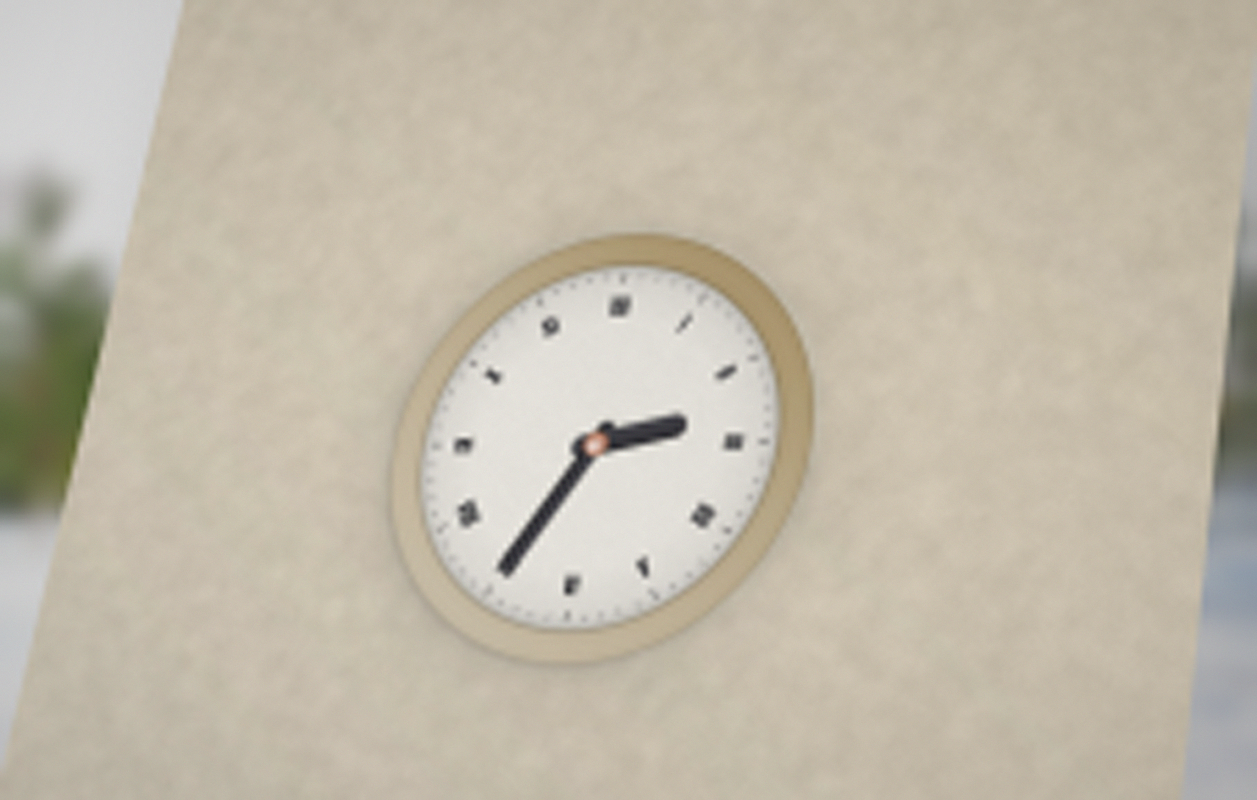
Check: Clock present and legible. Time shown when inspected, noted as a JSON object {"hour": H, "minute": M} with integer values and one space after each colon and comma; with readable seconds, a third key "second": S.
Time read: {"hour": 2, "minute": 35}
